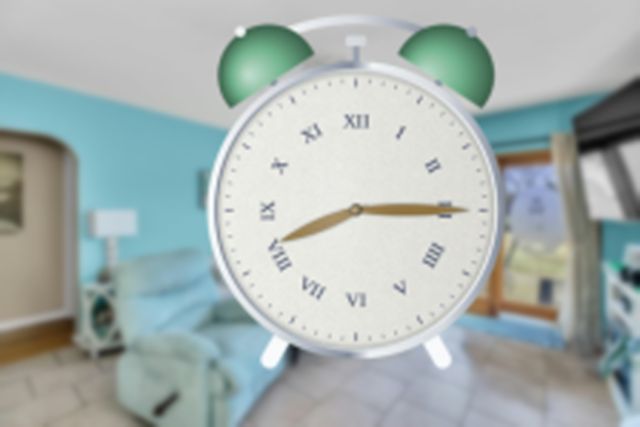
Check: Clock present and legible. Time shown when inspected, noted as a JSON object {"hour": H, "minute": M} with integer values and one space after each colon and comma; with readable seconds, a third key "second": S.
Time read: {"hour": 8, "minute": 15}
